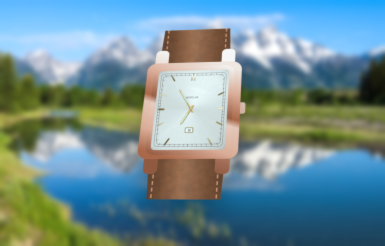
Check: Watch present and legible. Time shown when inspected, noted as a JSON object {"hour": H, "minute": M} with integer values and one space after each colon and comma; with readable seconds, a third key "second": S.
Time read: {"hour": 6, "minute": 55}
